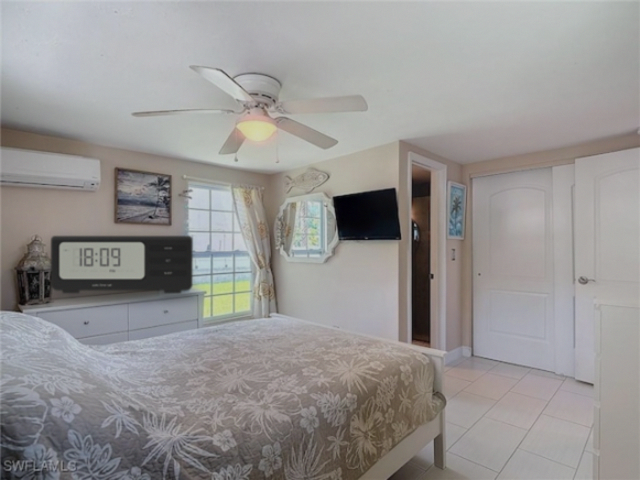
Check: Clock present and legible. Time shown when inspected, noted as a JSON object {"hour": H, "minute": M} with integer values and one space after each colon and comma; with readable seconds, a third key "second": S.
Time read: {"hour": 18, "minute": 9}
